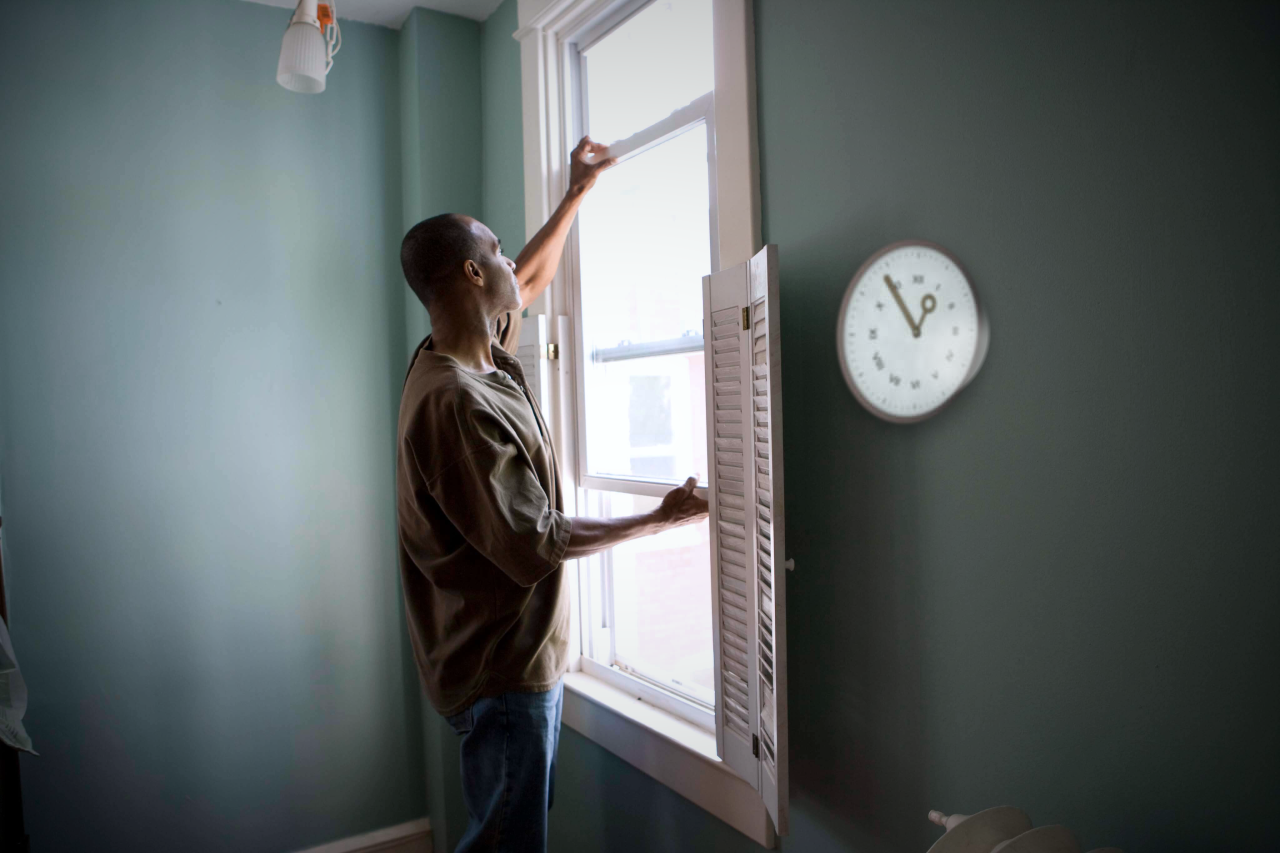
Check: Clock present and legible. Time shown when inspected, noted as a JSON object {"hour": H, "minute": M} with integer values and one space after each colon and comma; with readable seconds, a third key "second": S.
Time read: {"hour": 12, "minute": 54}
